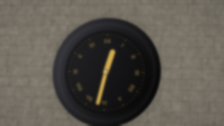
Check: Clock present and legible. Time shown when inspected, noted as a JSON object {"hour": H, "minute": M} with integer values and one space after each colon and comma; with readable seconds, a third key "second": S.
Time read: {"hour": 12, "minute": 32}
